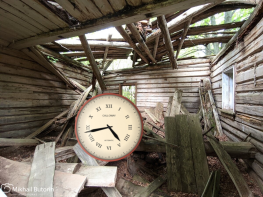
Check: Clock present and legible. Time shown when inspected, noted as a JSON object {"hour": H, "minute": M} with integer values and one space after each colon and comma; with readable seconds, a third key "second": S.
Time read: {"hour": 4, "minute": 43}
